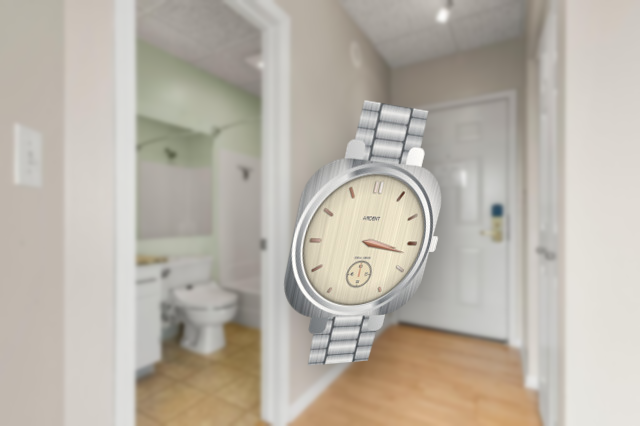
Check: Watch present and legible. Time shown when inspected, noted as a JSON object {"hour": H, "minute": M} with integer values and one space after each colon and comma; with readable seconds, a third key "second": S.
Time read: {"hour": 3, "minute": 17}
